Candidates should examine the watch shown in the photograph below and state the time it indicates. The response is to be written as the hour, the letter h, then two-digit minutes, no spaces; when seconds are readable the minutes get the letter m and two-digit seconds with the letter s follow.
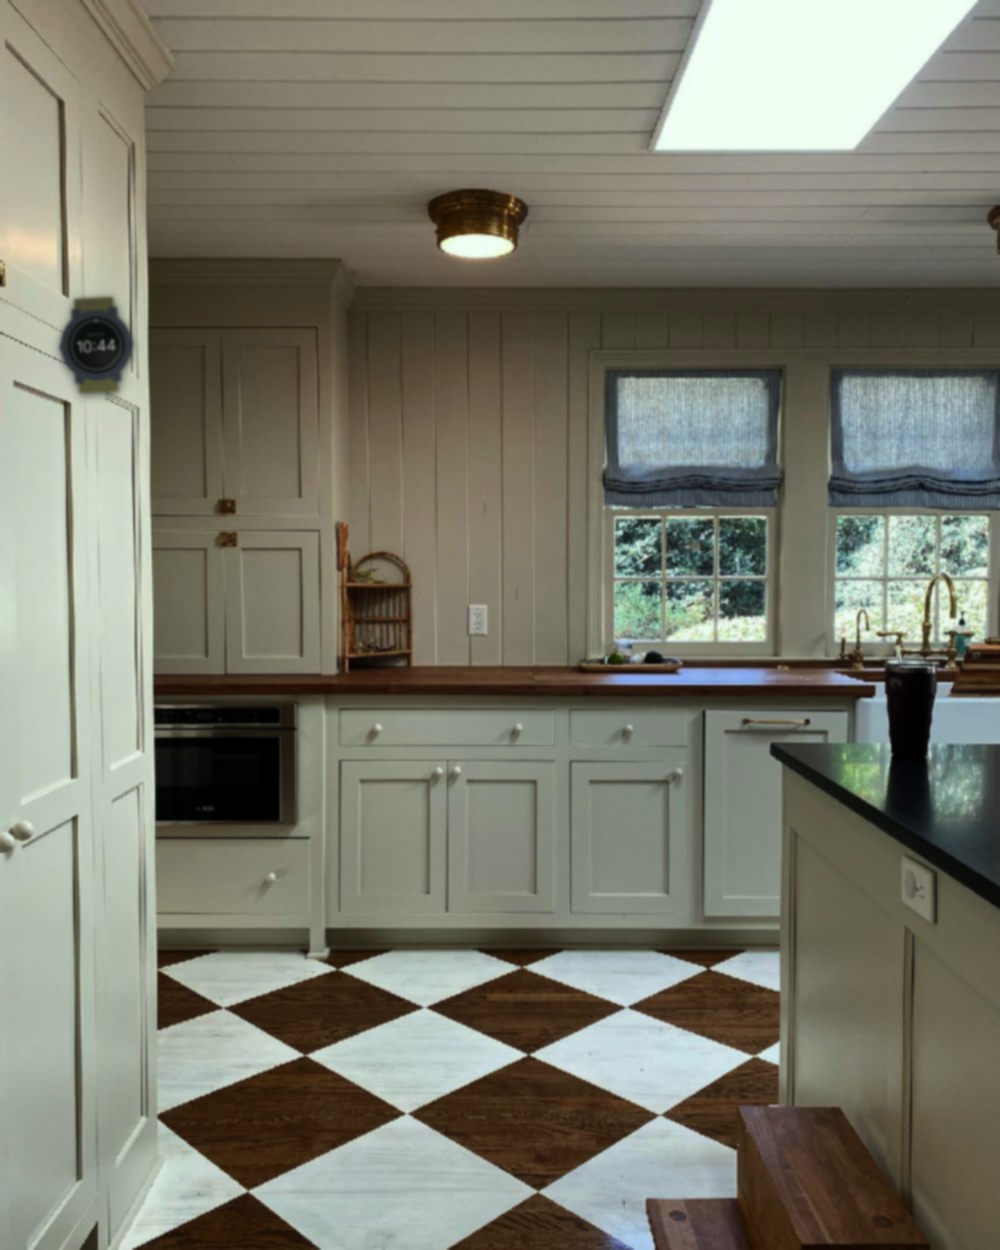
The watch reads 10h44
